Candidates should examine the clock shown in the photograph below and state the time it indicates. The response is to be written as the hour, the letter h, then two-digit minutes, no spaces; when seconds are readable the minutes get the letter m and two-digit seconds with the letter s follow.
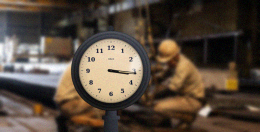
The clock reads 3h16
